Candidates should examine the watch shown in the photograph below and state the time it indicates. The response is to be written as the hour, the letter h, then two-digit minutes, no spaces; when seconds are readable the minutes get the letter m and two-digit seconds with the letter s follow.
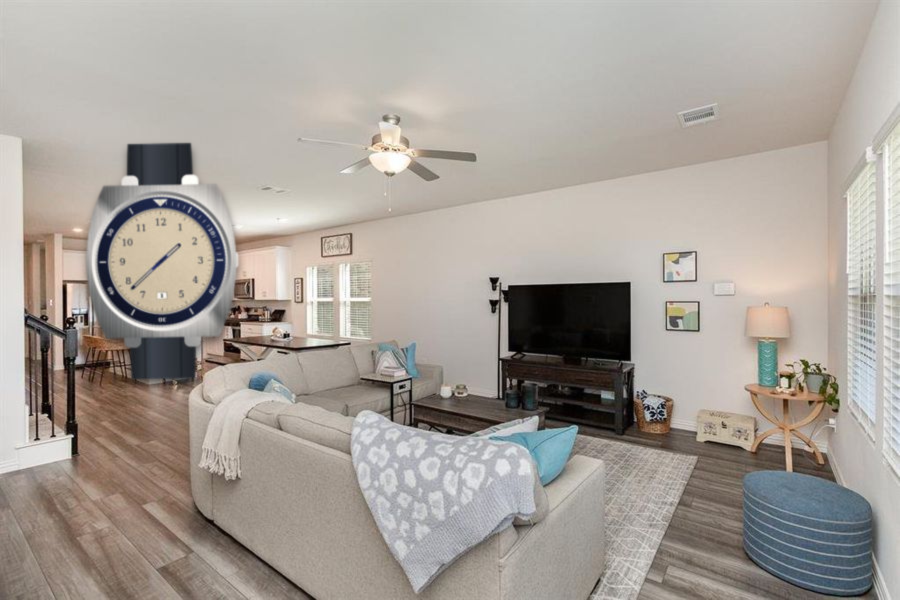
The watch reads 1h38
